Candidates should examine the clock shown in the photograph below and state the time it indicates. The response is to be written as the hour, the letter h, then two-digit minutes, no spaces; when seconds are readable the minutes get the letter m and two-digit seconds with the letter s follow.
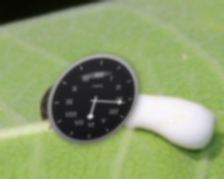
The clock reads 6h16
